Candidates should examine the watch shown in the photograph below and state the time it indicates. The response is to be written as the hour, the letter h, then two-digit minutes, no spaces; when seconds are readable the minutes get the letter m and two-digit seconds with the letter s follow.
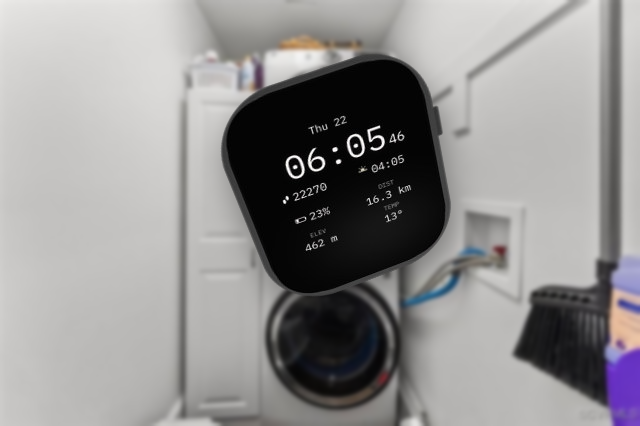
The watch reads 6h05m46s
